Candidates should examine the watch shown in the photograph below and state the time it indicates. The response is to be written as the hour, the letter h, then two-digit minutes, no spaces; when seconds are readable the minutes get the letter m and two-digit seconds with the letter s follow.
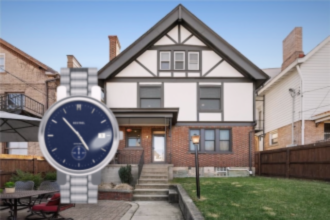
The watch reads 4h53
